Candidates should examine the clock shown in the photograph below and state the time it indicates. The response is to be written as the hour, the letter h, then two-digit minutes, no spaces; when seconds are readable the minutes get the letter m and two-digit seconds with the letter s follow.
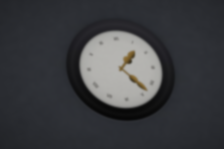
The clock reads 1h23
